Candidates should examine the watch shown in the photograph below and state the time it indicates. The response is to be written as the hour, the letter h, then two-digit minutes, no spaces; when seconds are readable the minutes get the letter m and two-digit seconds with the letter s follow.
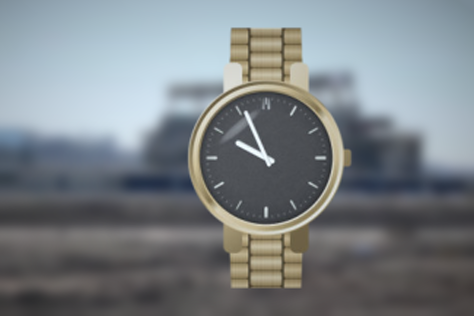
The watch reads 9h56
